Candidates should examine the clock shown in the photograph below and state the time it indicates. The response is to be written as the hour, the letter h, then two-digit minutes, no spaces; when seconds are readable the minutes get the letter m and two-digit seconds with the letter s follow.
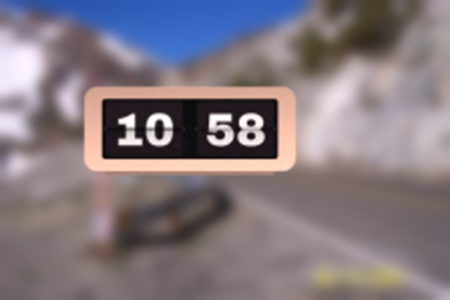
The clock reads 10h58
